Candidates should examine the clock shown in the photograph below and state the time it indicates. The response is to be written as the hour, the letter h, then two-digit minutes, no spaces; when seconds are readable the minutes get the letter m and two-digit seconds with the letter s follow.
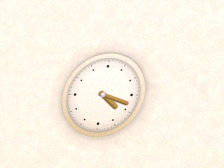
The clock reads 4h18
